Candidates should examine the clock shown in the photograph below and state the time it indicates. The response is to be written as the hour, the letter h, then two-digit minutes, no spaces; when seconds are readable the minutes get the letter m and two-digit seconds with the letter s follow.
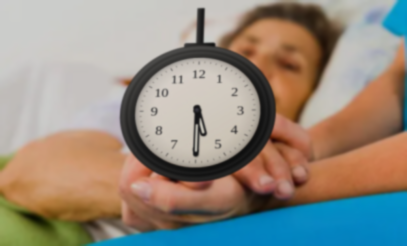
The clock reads 5h30
